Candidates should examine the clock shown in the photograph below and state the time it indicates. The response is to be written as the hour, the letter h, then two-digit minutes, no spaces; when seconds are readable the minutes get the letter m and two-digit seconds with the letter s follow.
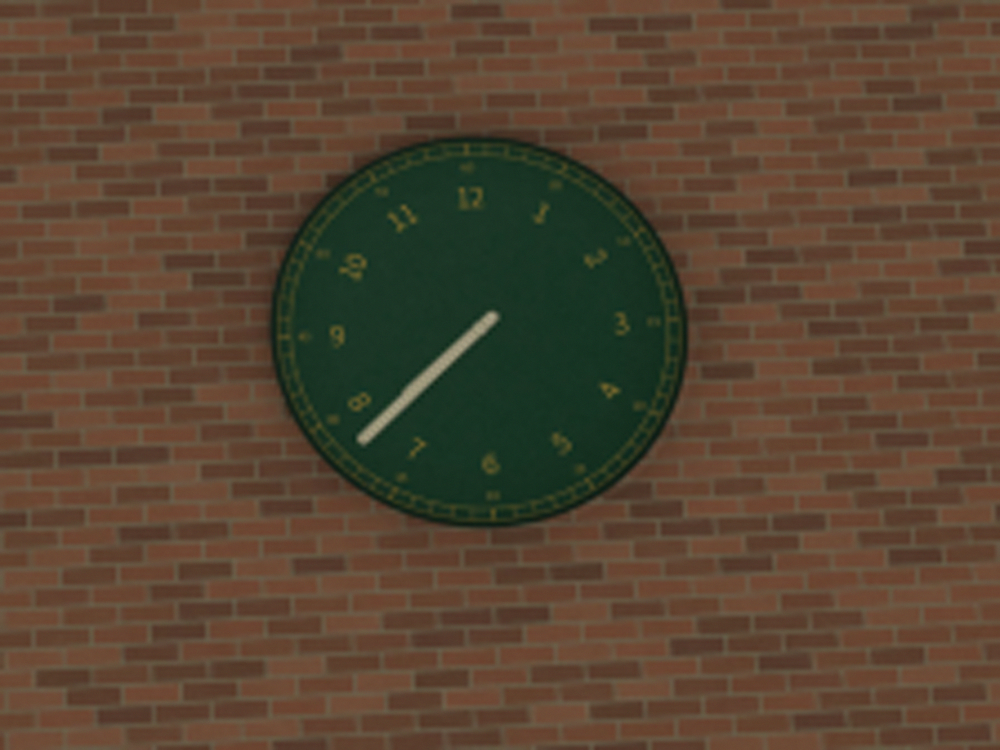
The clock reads 7h38
